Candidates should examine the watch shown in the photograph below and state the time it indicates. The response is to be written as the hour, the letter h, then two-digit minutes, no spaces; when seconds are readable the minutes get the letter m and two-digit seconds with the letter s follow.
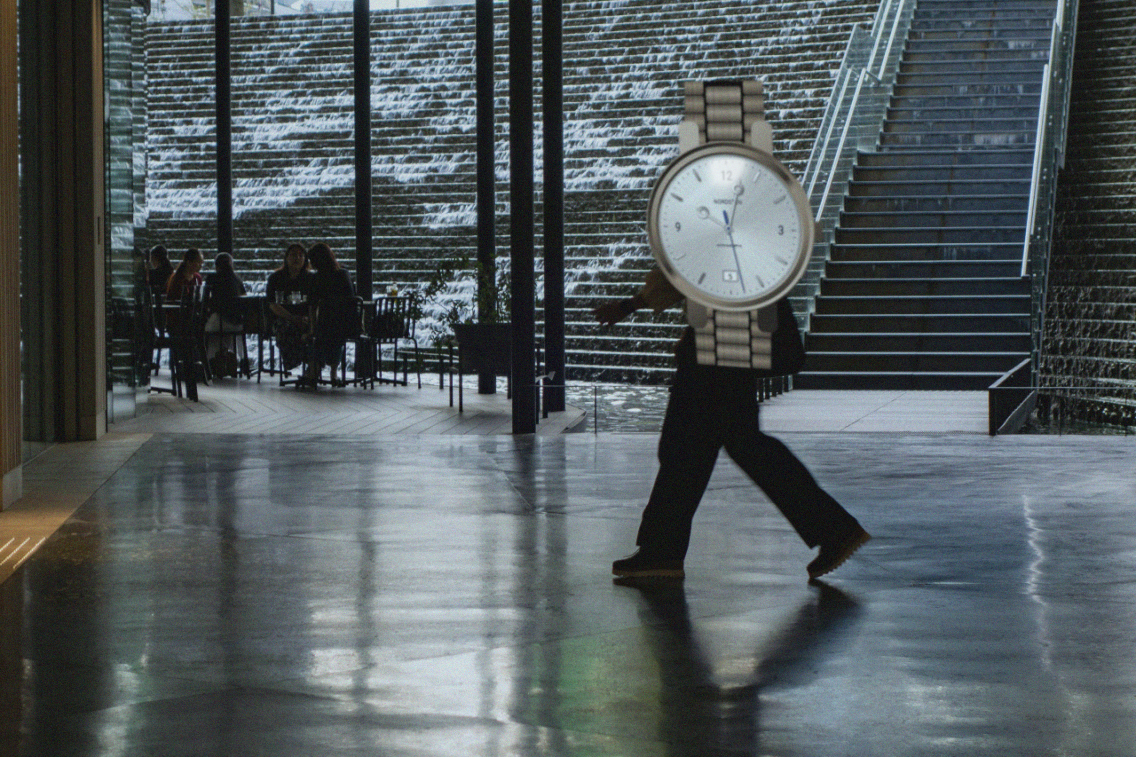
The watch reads 10h02m28s
